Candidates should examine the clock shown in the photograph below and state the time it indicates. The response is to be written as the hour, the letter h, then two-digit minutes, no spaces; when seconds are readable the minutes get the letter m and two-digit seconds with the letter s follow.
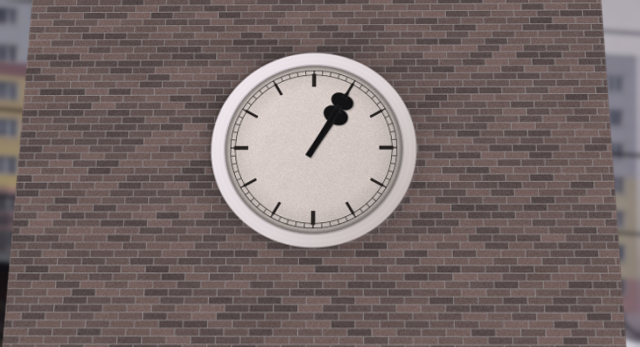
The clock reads 1h05
